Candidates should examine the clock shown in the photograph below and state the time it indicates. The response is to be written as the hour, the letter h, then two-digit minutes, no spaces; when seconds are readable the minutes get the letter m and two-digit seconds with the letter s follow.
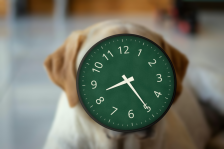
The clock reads 8h25
